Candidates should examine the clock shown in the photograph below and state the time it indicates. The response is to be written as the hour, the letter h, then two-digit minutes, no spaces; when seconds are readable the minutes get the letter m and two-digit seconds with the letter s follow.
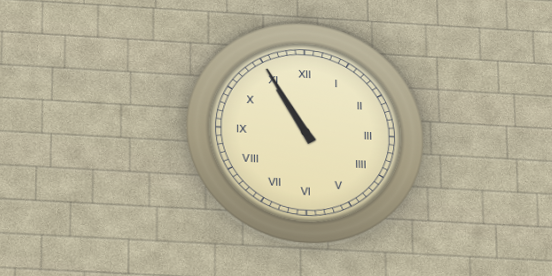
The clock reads 10h55
